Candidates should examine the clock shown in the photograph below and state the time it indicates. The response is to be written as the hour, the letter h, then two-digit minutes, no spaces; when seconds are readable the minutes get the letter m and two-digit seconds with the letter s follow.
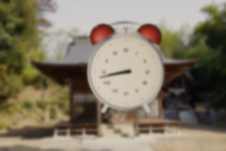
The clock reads 8h43
